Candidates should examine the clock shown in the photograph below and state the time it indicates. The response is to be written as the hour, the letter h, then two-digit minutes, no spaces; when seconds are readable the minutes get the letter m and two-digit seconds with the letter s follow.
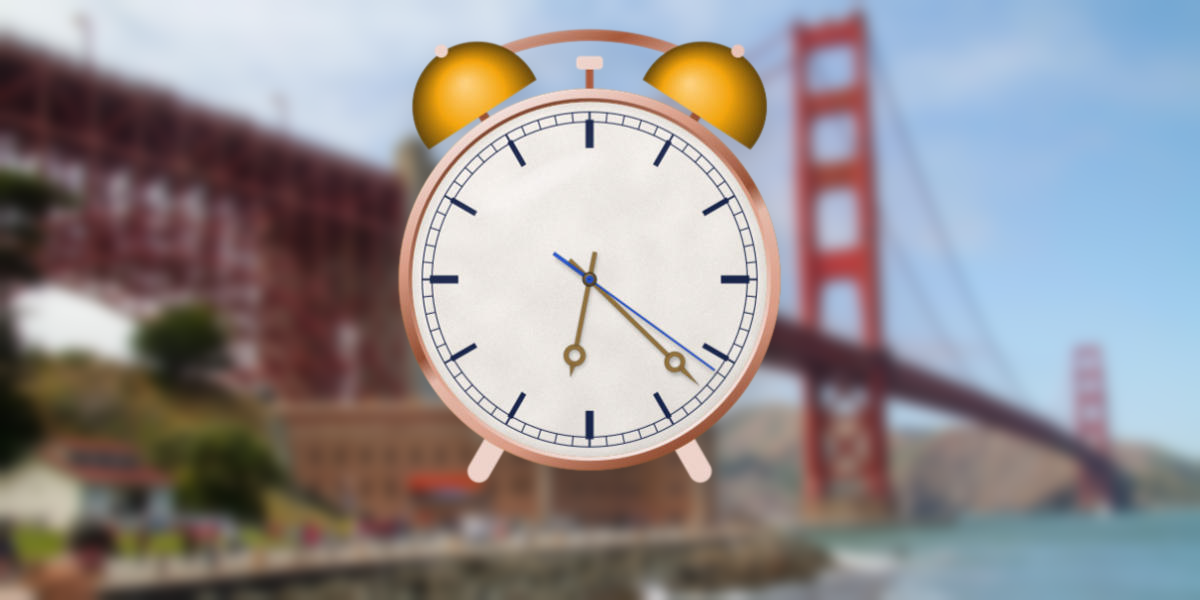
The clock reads 6h22m21s
